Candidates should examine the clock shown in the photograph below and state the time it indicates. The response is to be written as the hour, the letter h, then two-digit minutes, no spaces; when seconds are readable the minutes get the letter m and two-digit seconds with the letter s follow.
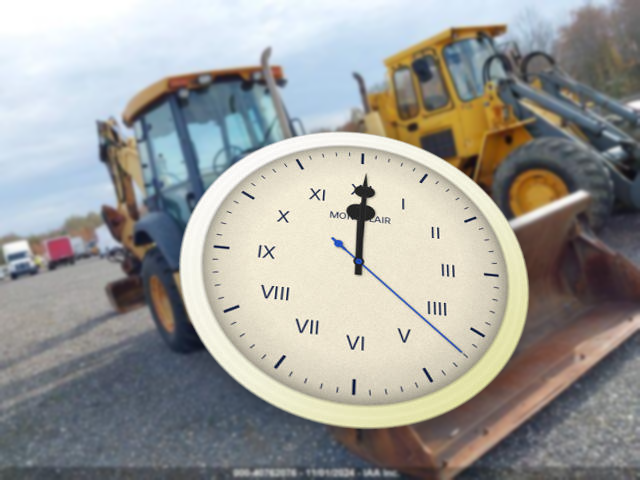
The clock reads 12h00m22s
